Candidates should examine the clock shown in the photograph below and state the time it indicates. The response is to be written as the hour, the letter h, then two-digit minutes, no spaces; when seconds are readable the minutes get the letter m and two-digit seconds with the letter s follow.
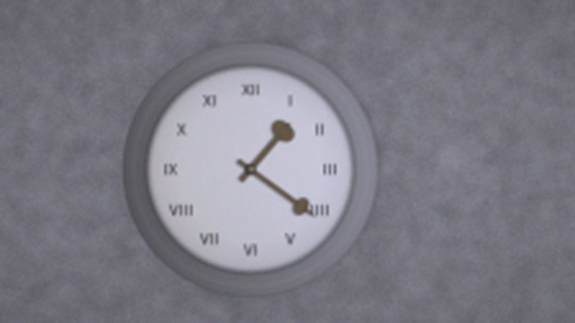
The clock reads 1h21
